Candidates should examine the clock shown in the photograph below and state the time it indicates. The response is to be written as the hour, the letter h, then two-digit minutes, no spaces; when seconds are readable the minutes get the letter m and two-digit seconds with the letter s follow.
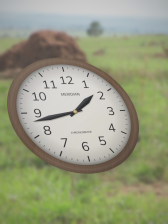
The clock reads 1h43
